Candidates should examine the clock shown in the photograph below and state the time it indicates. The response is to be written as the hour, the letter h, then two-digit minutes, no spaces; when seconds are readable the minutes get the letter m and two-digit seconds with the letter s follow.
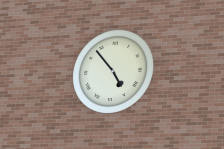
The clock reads 4h53
